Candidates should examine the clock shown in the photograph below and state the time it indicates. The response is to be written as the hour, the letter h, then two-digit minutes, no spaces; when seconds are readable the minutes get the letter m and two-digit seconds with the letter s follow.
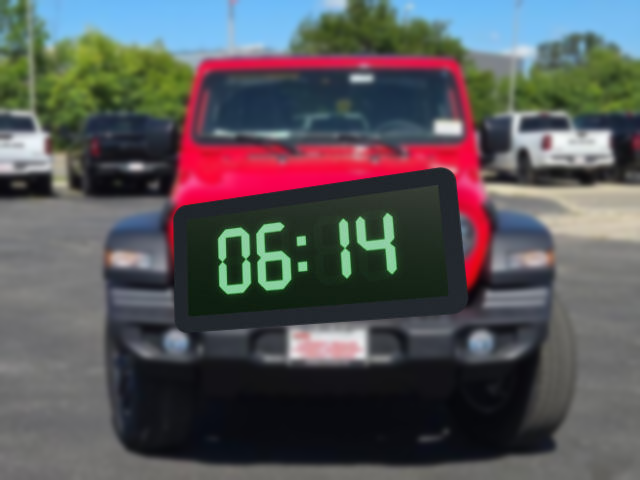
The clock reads 6h14
